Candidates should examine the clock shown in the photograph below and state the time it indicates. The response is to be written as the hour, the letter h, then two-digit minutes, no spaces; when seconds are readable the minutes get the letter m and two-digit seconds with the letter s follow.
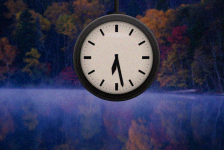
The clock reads 6h28
